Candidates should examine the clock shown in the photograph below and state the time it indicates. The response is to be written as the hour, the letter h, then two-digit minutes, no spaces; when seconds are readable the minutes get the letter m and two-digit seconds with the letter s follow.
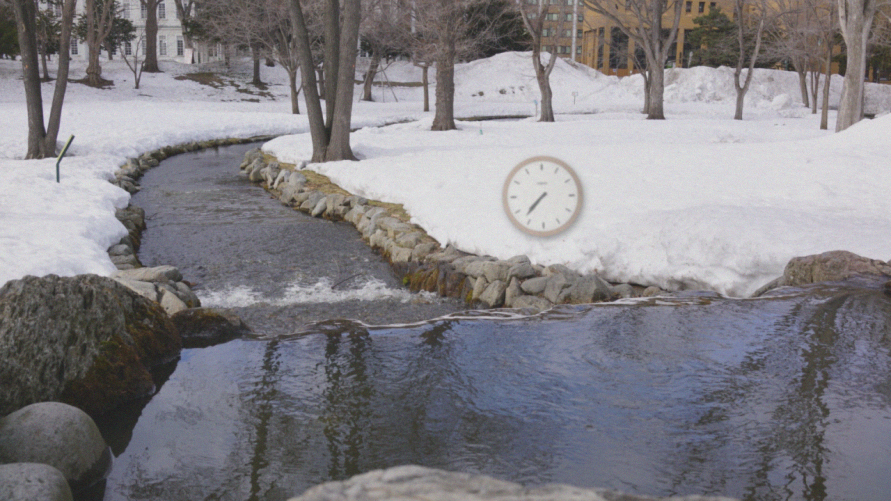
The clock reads 7h37
